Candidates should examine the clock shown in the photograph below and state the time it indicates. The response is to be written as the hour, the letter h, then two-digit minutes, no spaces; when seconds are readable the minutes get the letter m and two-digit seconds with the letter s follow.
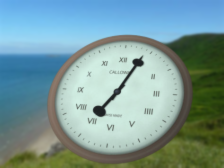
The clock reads 7h04
